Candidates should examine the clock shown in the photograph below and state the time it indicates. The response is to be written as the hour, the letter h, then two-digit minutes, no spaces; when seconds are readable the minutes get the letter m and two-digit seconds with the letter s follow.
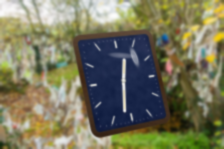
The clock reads 12h32
